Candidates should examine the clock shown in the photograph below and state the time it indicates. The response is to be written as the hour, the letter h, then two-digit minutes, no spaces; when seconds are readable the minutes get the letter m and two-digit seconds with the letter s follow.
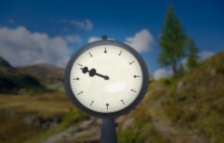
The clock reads 9h49
